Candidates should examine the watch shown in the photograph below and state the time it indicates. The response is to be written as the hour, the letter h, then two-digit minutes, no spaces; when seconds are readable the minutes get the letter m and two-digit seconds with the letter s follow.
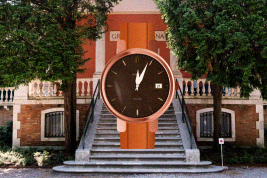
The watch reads 12h04
